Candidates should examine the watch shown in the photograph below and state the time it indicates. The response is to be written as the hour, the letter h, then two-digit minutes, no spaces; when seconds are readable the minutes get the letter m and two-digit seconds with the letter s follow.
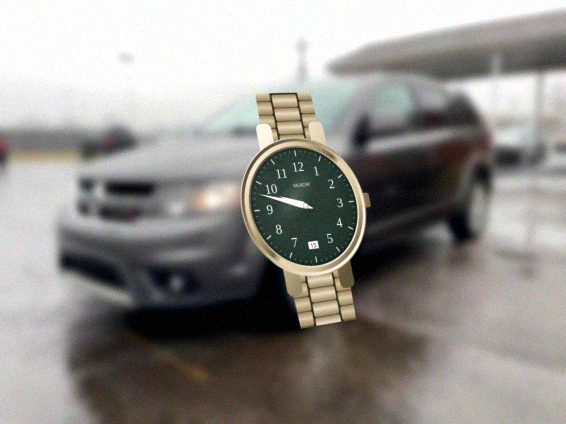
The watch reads 9h48
